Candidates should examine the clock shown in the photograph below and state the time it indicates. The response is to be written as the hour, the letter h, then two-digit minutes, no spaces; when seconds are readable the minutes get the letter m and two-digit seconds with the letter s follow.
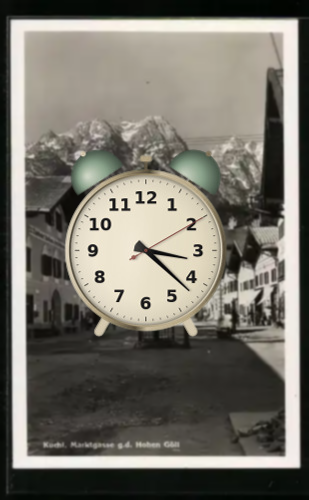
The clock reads 3h22m10s
